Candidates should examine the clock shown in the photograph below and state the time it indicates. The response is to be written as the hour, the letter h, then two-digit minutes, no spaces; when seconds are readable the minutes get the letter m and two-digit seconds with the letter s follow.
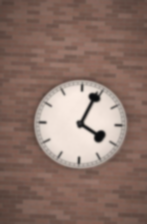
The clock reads 4h04
